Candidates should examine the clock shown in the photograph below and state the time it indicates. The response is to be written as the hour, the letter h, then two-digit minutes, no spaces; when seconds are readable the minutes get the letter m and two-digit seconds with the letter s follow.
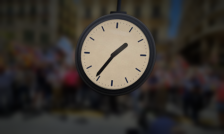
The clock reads 1h36
